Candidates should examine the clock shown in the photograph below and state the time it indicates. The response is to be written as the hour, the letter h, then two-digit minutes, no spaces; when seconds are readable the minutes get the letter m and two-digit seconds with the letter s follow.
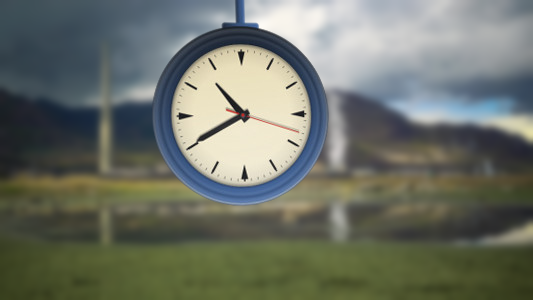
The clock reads 10h40m18s
